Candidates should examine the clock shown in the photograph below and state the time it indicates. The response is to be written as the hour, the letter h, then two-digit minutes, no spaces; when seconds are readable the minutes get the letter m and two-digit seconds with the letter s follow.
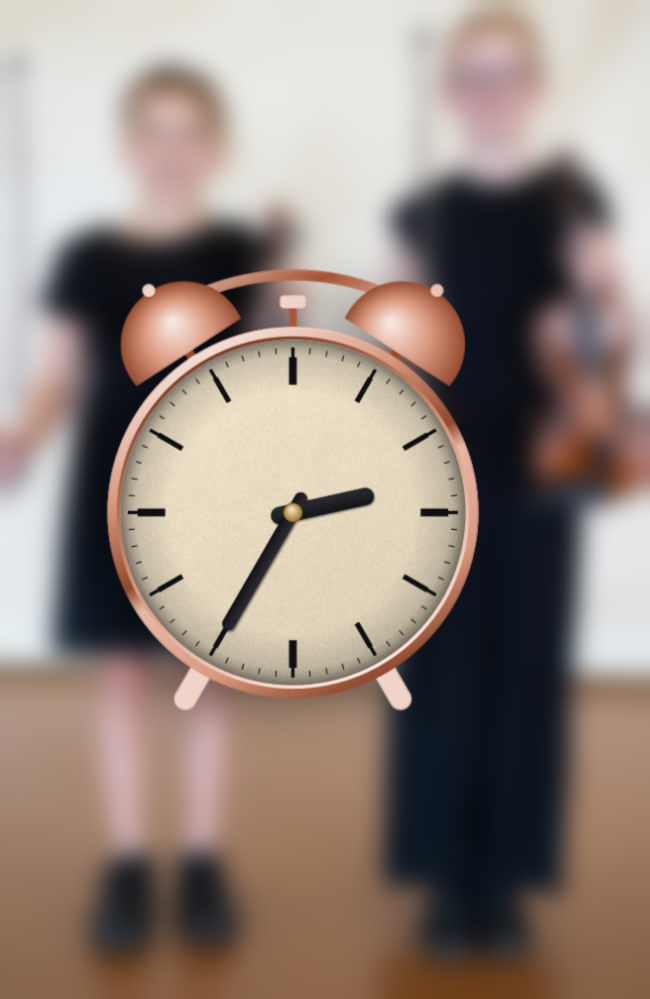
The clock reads 2h35
